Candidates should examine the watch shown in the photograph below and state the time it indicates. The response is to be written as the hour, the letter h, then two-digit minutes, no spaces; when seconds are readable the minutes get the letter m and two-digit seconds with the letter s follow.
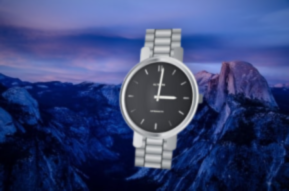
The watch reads 3h01
